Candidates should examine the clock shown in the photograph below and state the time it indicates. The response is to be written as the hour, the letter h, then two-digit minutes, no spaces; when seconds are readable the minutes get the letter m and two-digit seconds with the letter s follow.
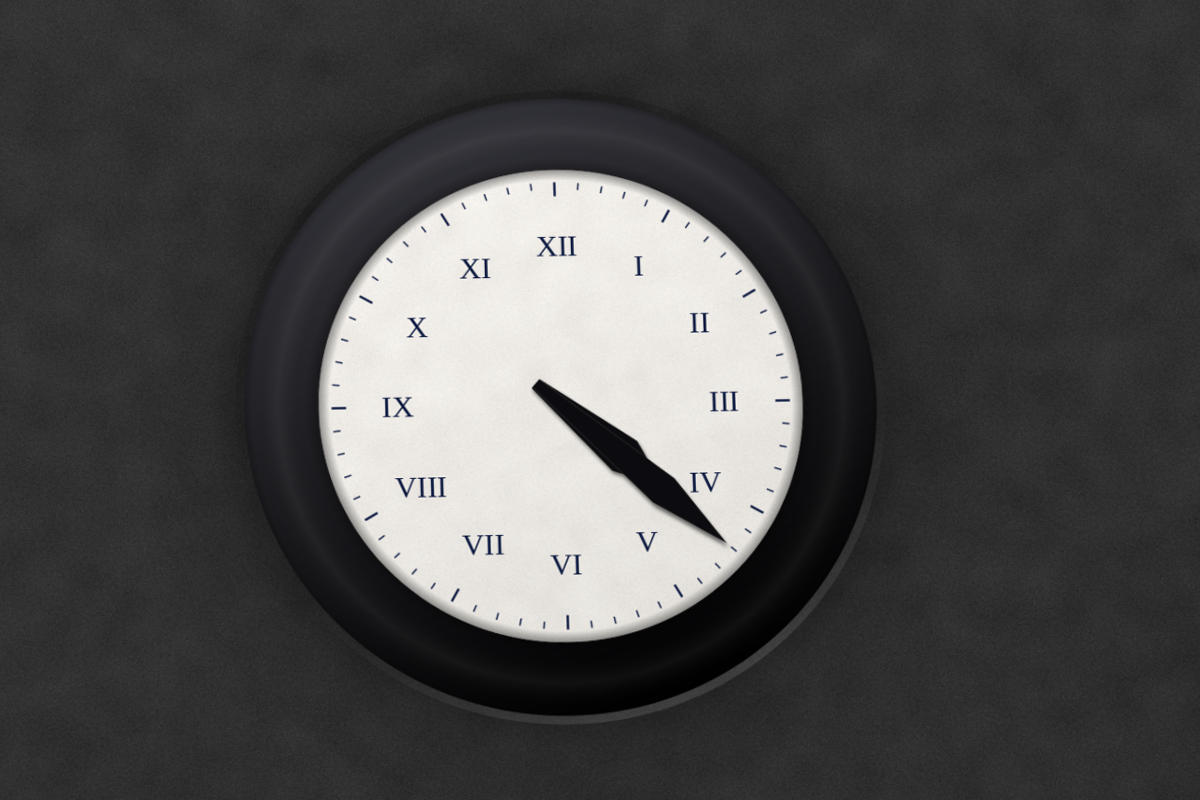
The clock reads 4h22
